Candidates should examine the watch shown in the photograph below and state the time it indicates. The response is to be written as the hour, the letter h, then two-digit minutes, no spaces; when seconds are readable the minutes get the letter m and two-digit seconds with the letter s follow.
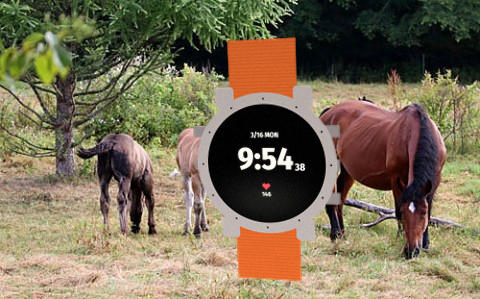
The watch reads 9h54m38s
